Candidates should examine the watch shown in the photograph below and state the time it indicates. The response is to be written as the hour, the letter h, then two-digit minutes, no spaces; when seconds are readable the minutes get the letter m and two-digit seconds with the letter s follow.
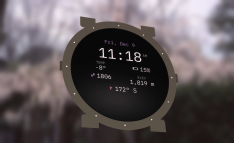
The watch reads 11h18
